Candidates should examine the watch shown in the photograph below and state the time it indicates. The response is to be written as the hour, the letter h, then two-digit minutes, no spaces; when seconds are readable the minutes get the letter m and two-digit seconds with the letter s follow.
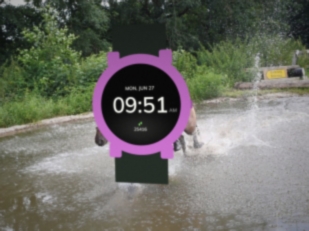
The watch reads 9h51
